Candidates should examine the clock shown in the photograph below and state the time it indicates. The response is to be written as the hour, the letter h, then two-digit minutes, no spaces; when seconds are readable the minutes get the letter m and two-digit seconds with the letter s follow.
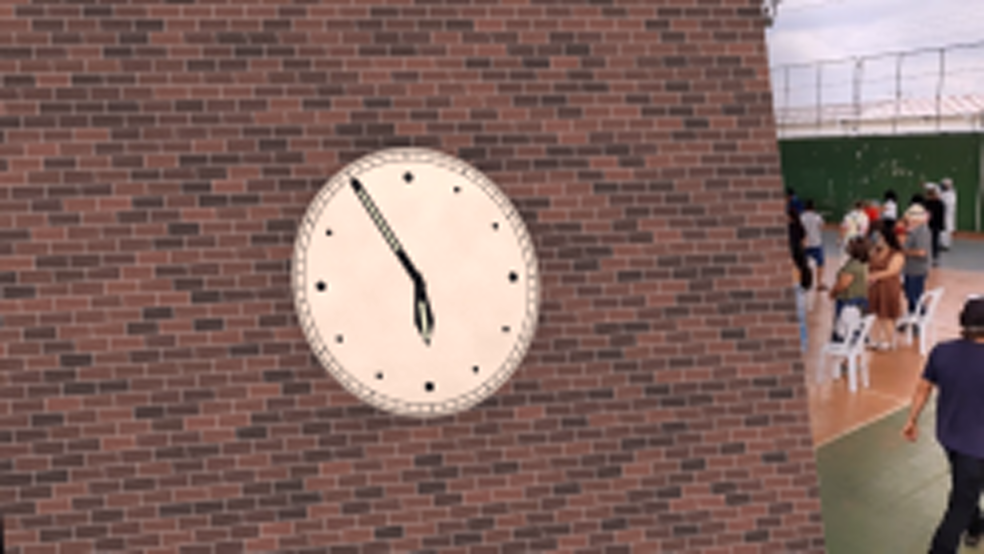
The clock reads 5h55
